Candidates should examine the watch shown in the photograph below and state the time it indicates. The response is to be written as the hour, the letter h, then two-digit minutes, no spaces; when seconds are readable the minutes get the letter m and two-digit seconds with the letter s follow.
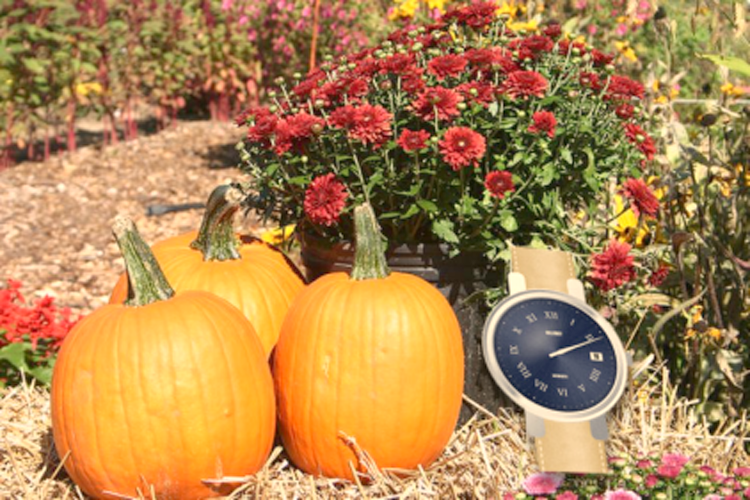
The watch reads 2h11
